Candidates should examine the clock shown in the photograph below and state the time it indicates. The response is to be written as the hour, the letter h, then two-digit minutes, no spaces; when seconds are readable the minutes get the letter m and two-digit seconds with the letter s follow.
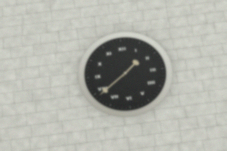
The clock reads 1h39
